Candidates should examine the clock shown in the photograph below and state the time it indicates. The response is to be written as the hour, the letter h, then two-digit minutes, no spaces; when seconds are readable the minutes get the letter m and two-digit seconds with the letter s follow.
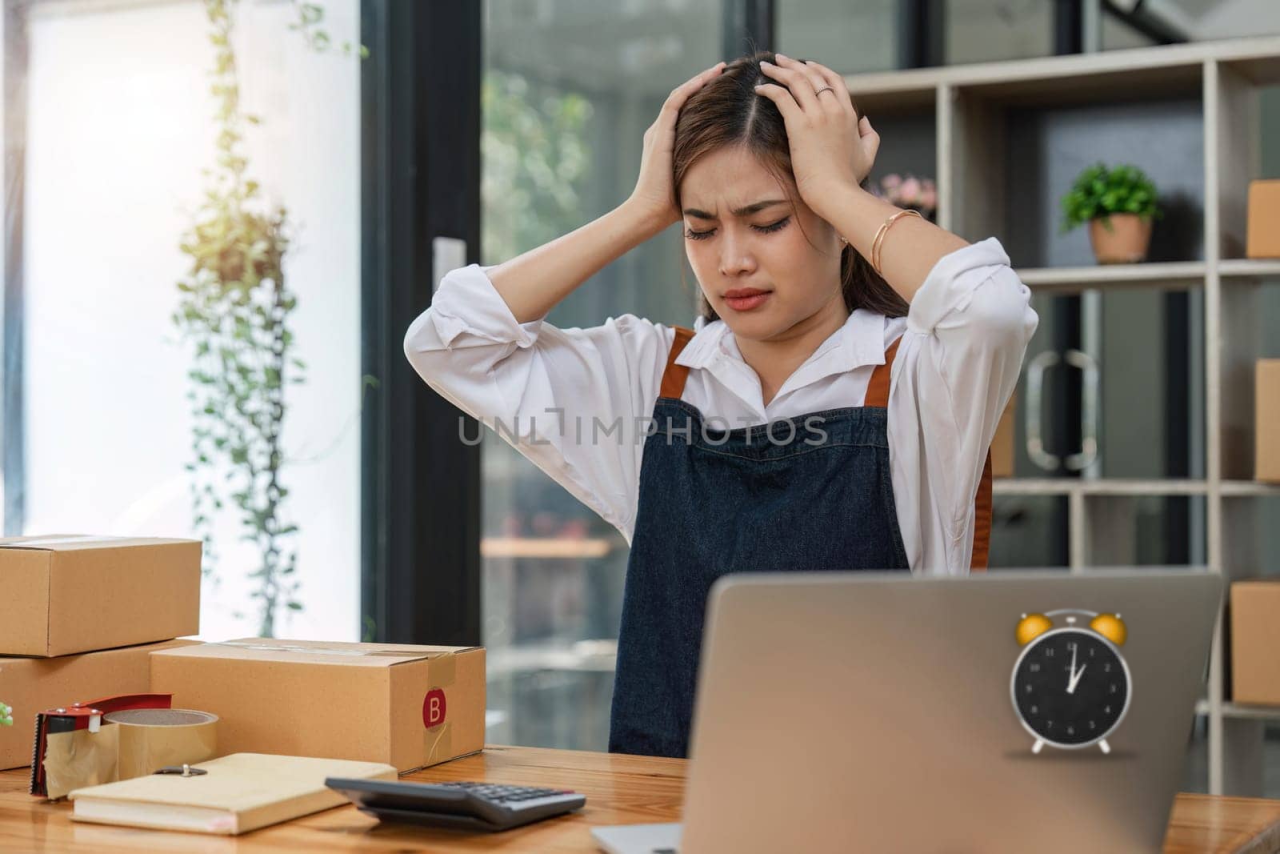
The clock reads 1h01
